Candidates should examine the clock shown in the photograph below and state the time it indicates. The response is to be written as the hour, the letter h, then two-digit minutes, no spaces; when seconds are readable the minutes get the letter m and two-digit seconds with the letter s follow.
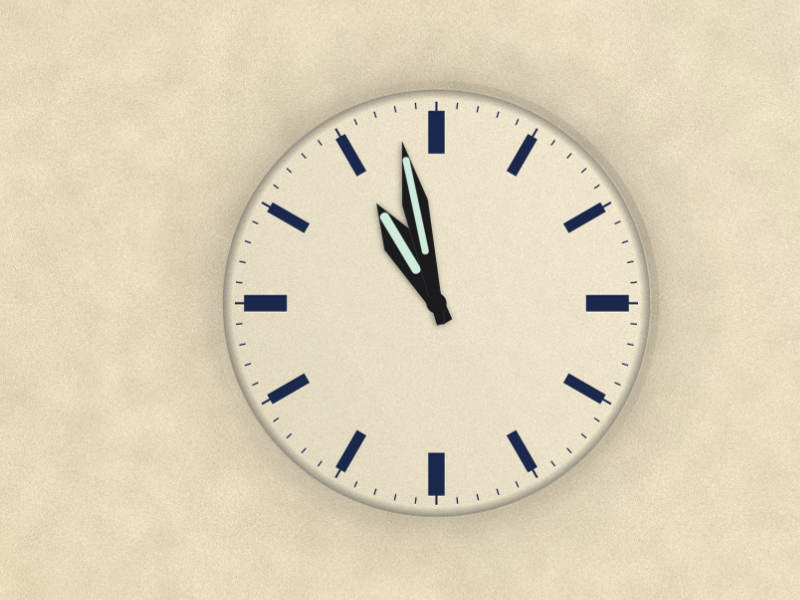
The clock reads 10h58
